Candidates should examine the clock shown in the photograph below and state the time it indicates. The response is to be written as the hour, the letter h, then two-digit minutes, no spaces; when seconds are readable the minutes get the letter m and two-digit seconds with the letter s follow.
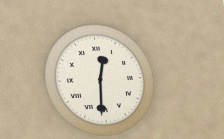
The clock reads 12h31
